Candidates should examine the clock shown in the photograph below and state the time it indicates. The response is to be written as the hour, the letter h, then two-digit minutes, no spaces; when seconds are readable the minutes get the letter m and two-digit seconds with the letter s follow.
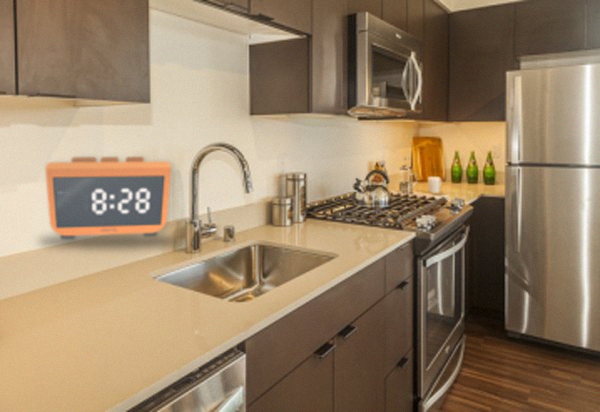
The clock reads 8h28
